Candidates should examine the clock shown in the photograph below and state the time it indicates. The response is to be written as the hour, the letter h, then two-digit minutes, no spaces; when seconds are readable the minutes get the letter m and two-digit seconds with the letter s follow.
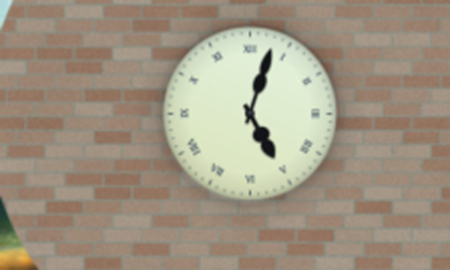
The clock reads 5h03
